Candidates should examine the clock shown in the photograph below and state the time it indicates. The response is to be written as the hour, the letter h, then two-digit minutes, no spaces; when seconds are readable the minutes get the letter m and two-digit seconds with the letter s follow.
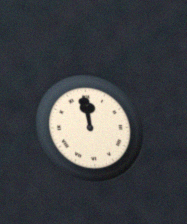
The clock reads 11h59
